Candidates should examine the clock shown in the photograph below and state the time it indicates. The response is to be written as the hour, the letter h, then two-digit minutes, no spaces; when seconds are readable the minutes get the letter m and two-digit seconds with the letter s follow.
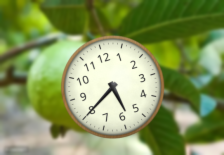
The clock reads 5h40
